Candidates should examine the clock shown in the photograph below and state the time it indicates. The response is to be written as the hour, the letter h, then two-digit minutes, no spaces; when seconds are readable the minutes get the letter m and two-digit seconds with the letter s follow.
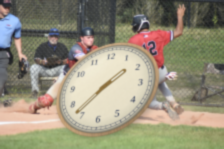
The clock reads 1h37
